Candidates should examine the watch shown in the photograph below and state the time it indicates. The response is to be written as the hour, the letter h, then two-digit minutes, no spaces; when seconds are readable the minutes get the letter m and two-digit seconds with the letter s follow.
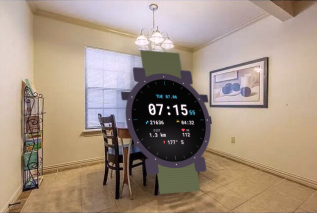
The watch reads 7h15
